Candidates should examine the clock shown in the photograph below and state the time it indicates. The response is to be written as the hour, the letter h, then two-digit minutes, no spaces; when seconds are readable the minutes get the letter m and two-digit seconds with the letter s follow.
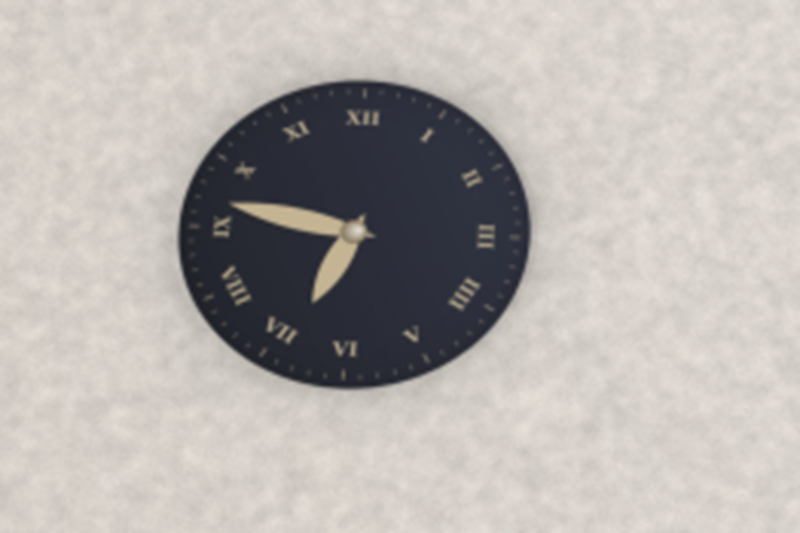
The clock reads 6h47
